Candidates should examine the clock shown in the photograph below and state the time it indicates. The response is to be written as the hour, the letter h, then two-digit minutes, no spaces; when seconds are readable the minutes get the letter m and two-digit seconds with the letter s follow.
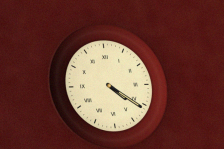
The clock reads 4h21
